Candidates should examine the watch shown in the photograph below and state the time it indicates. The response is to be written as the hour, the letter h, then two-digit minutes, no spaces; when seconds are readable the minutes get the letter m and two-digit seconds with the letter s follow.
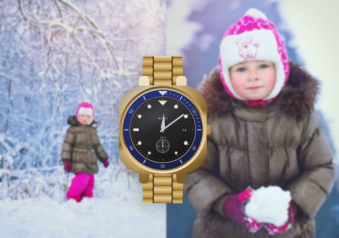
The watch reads 12h09
